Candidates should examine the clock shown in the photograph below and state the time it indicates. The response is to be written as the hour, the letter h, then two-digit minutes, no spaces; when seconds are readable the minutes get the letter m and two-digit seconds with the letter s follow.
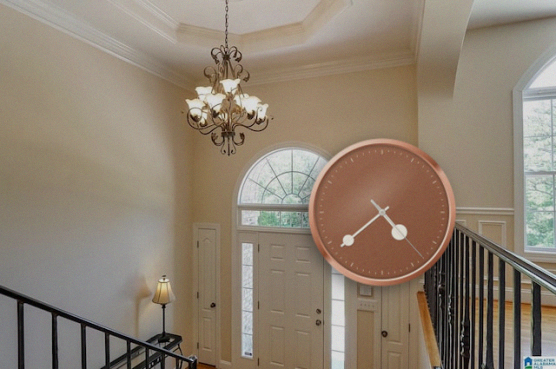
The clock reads 4h38m23s
